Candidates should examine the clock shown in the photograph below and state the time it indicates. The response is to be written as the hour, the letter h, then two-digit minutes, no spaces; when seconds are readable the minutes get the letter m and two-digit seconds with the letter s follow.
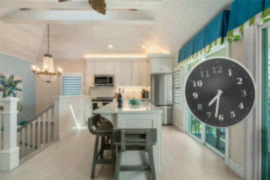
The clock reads 7h32
